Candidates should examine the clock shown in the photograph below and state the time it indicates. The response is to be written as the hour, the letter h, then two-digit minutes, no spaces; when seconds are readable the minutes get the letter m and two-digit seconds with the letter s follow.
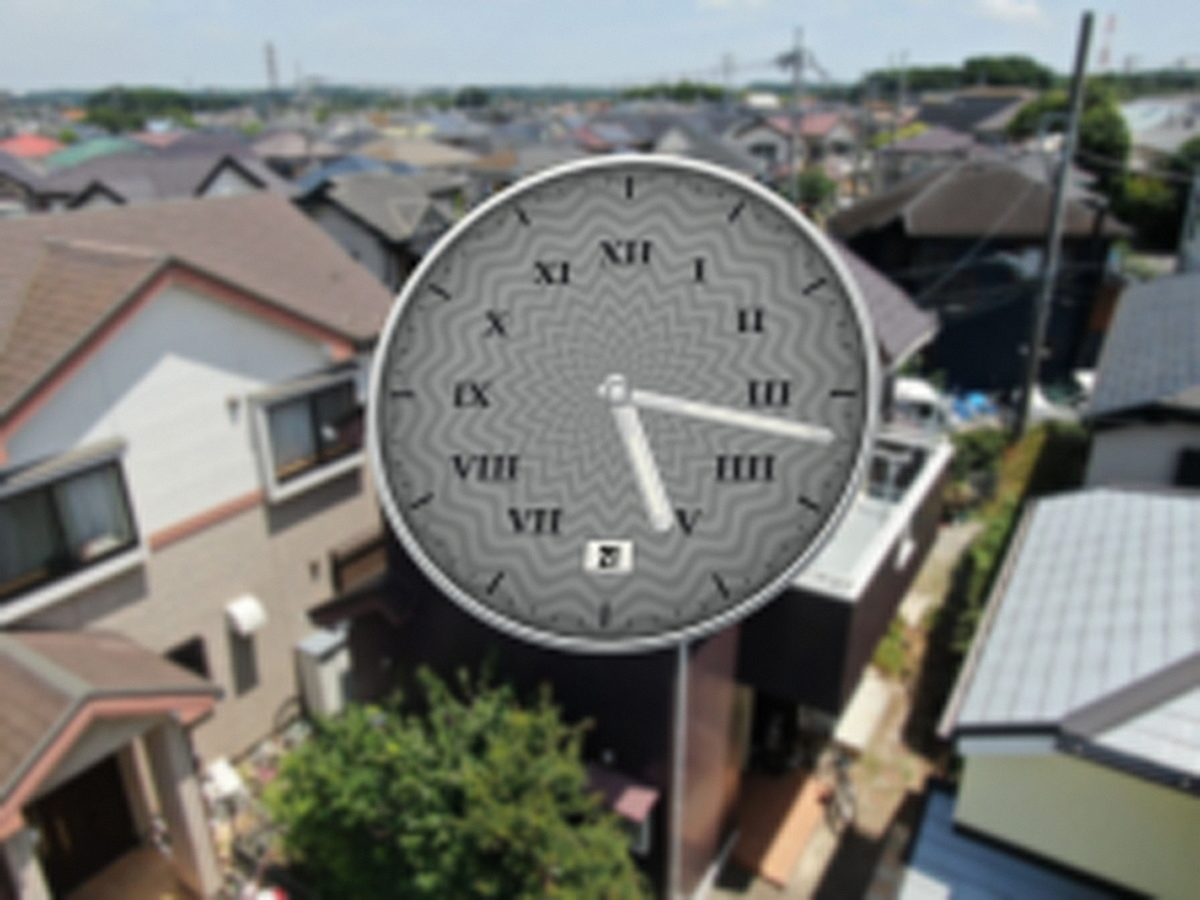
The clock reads 5h17
